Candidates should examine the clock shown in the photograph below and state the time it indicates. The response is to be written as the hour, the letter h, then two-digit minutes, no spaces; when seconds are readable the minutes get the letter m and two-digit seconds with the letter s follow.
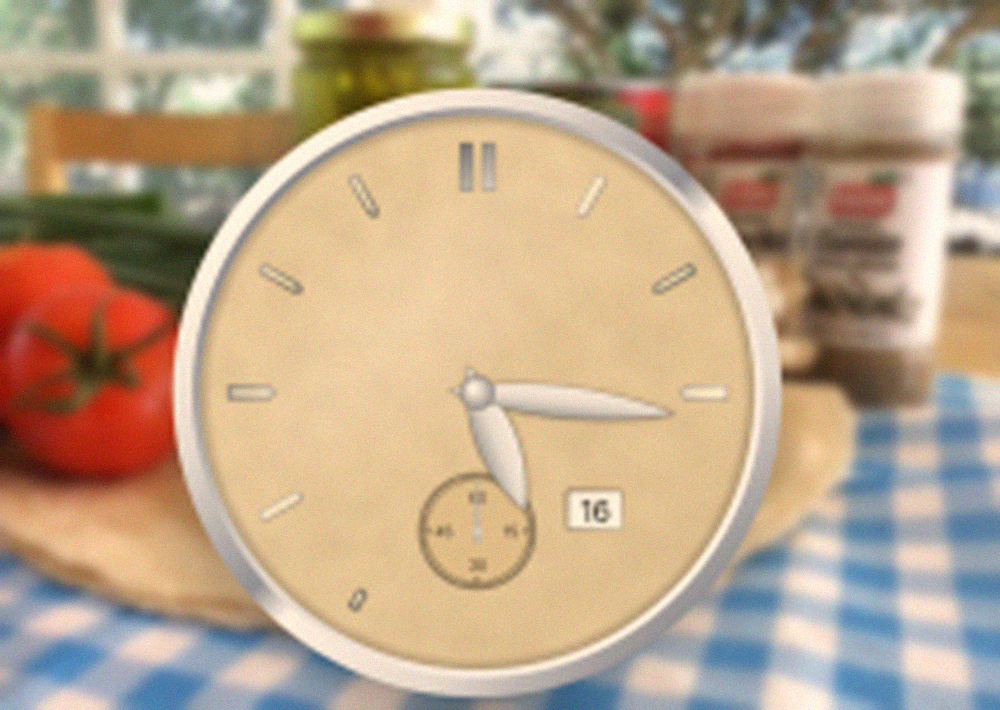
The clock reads 5h16
